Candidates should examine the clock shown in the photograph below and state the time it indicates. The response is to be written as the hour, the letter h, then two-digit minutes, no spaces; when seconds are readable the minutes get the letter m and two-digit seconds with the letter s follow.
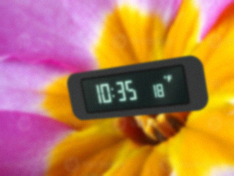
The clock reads 10h35
